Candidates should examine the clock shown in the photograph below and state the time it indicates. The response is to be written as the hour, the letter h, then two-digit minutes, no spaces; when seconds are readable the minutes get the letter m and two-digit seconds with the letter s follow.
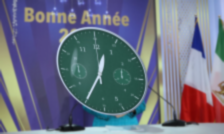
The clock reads 12h35
